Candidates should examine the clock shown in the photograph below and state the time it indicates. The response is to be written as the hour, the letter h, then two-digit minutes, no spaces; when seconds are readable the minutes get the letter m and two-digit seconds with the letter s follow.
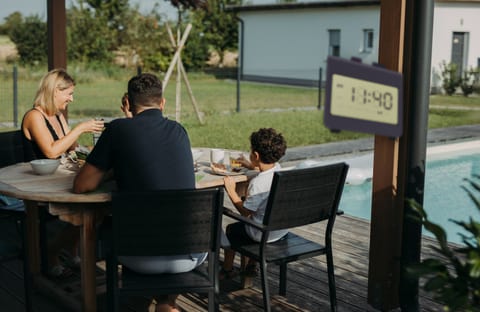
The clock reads 11h40
